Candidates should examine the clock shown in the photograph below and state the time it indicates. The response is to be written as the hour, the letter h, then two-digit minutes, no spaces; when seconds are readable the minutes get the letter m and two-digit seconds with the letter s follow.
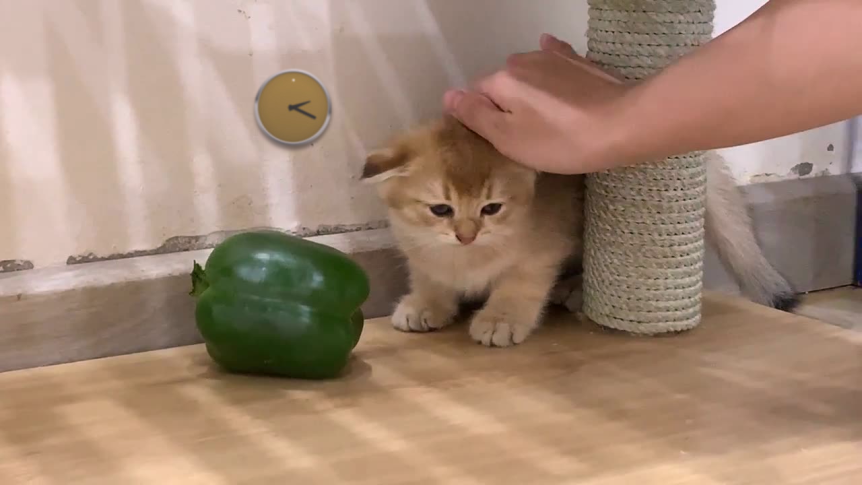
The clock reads 2h19
